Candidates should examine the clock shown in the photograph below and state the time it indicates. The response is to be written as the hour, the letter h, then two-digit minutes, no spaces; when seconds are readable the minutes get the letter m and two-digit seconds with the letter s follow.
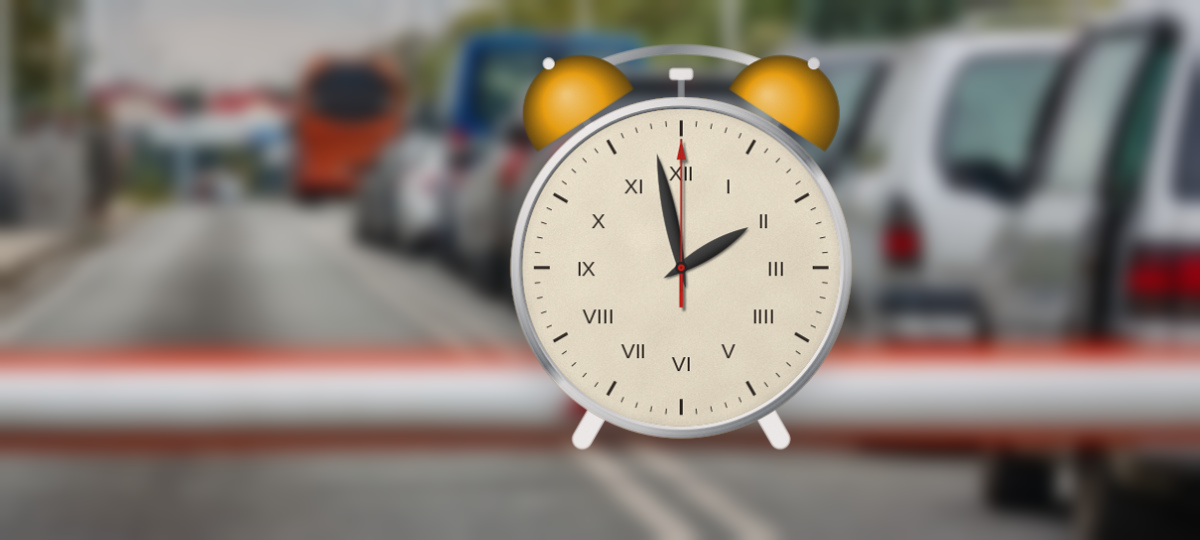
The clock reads 1h58m00s
